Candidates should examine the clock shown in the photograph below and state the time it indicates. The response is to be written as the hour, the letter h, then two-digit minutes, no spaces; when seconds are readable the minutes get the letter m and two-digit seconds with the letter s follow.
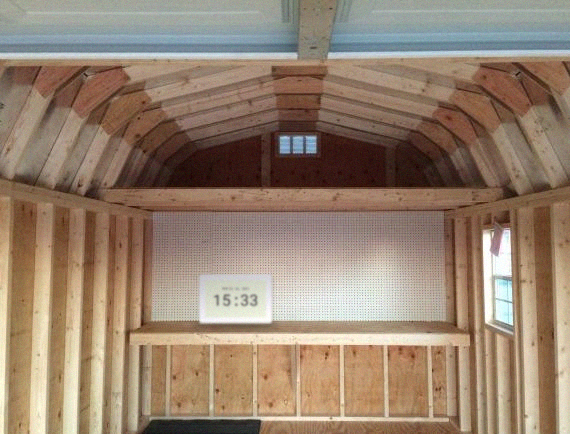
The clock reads 15h33
